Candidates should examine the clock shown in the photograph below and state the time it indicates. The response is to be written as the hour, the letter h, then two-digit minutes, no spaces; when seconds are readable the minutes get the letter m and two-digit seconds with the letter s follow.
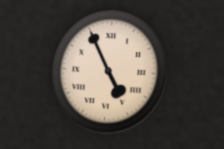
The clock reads 4h55
